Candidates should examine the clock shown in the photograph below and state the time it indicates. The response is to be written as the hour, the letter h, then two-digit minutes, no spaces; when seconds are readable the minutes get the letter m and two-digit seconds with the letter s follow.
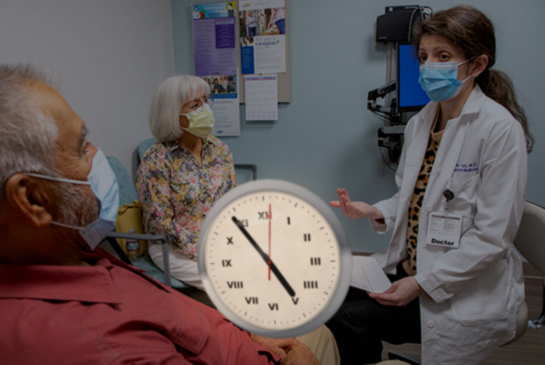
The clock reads 4h54m01s
